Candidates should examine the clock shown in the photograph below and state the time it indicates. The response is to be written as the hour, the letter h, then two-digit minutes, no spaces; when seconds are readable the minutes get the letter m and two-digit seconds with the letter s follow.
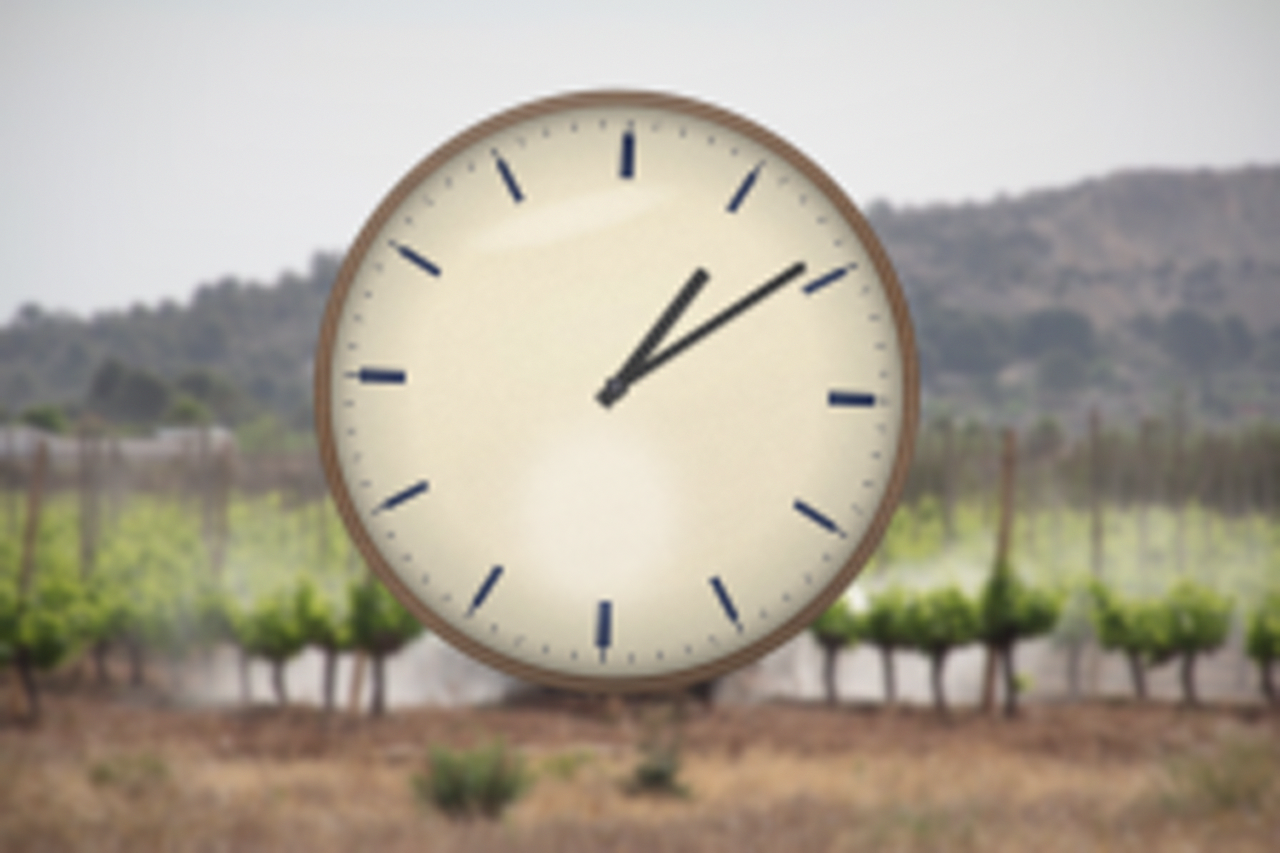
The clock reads 1h09
